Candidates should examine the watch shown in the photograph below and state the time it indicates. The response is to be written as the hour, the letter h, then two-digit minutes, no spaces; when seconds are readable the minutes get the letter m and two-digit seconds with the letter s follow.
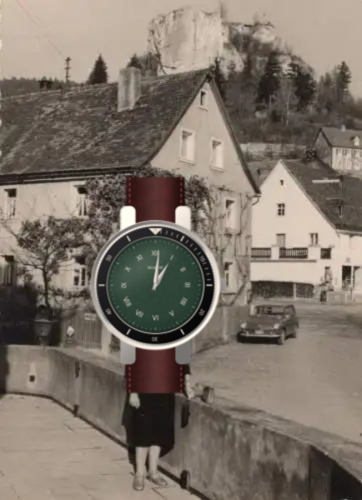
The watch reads 1h01
